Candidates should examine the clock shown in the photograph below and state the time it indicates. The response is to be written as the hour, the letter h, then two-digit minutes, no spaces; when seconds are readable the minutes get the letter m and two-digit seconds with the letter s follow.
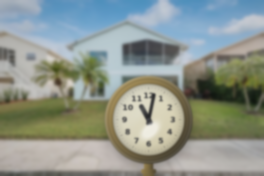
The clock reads 11h02
